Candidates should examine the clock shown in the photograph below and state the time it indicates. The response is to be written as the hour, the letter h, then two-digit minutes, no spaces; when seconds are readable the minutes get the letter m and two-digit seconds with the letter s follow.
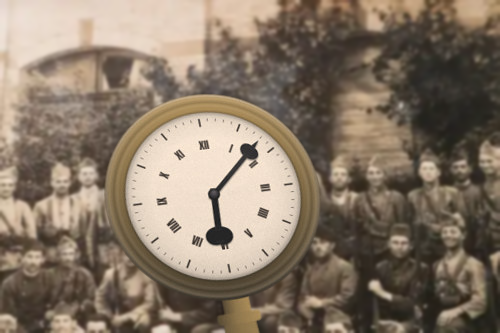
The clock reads 6h08
